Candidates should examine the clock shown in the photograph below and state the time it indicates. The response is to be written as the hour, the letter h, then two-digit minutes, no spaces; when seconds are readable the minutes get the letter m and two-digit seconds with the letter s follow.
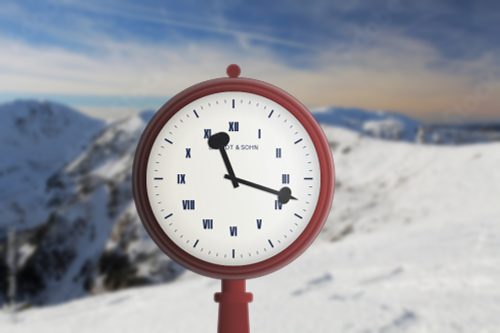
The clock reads 11h18
